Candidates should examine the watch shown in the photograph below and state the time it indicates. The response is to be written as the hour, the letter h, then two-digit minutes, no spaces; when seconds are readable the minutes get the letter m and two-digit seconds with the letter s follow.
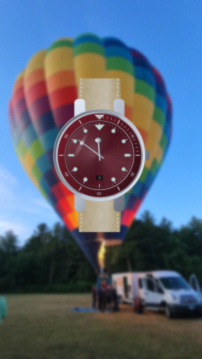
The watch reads 11h51
